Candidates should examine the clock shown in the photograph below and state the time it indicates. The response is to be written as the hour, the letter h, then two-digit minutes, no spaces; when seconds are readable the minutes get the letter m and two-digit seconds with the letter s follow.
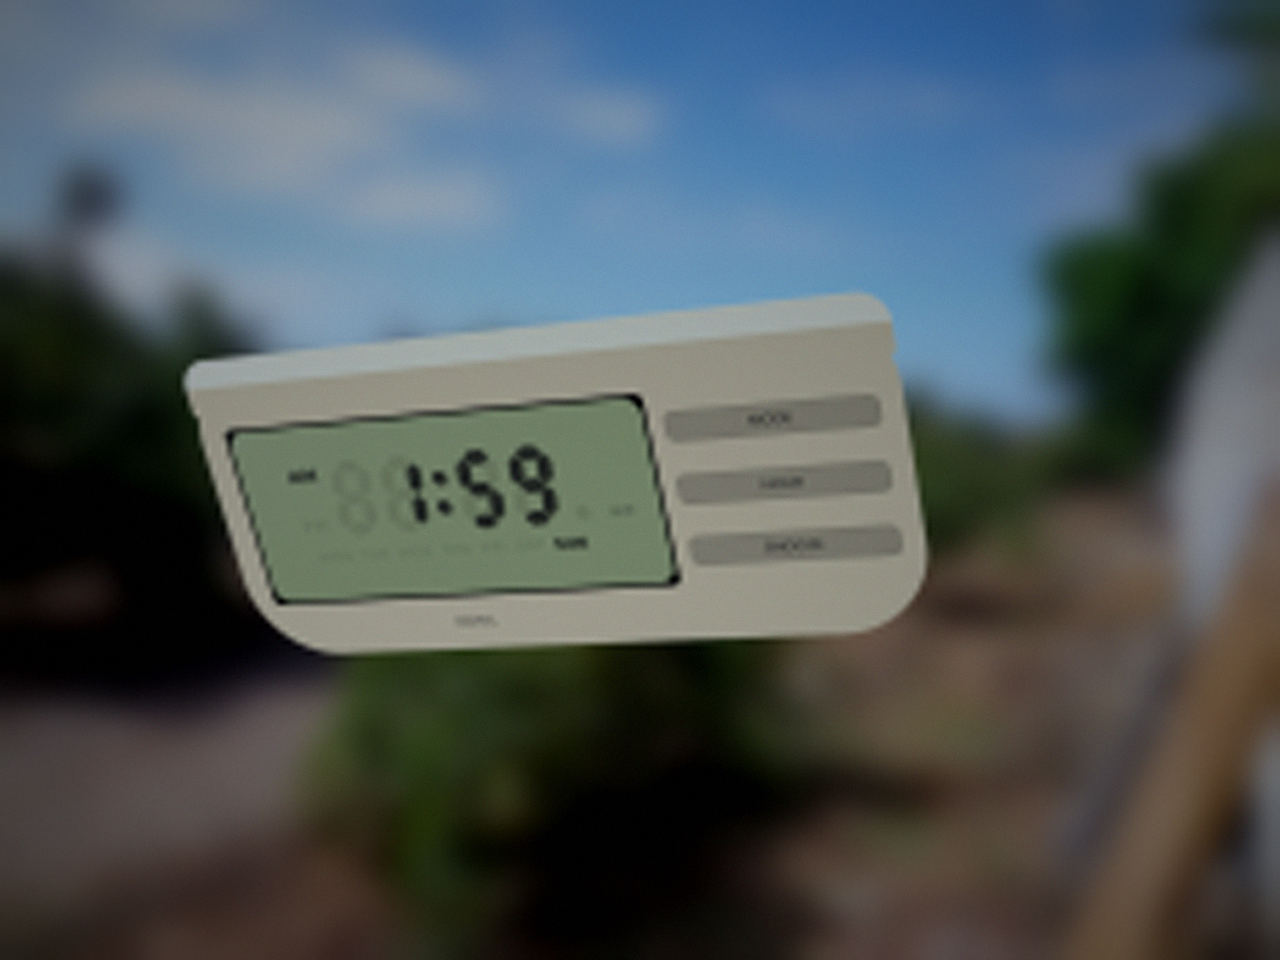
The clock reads 1h59
